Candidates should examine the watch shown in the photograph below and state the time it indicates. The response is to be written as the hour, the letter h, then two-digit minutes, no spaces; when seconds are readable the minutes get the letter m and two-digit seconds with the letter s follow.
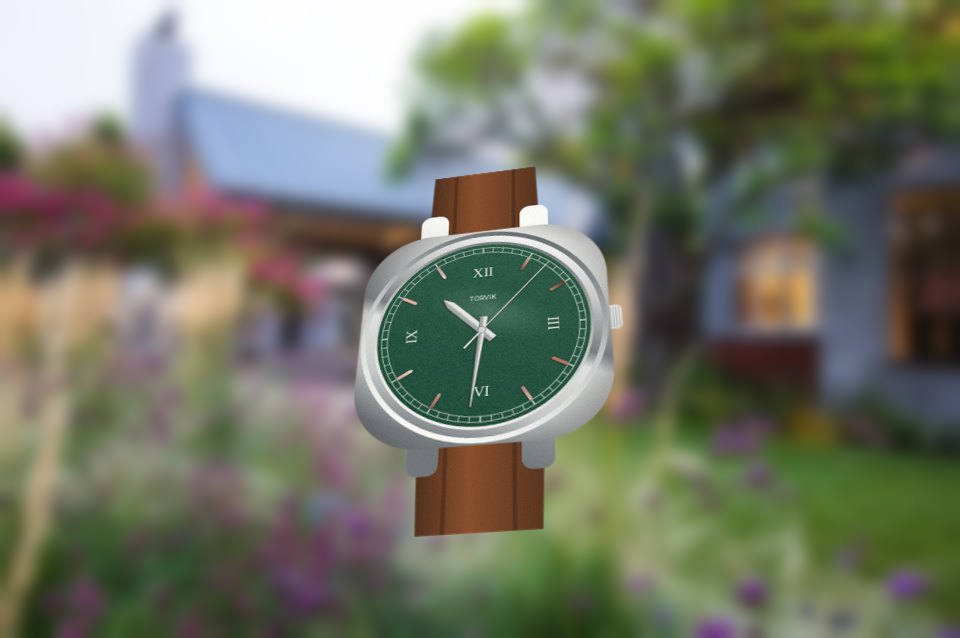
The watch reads 10h31m07s
